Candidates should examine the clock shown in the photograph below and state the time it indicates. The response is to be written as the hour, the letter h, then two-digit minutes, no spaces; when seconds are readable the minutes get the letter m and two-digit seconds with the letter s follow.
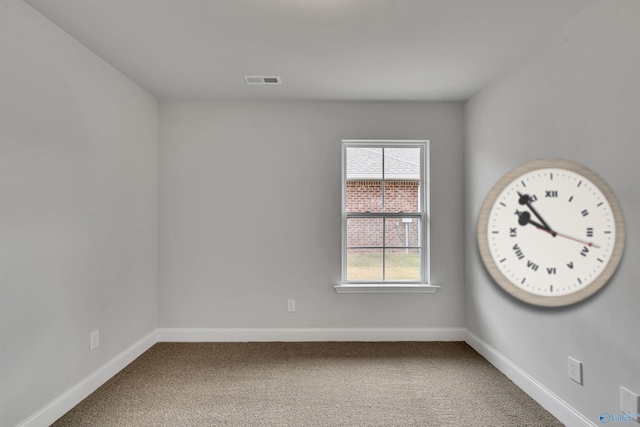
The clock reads 9h53m18s
